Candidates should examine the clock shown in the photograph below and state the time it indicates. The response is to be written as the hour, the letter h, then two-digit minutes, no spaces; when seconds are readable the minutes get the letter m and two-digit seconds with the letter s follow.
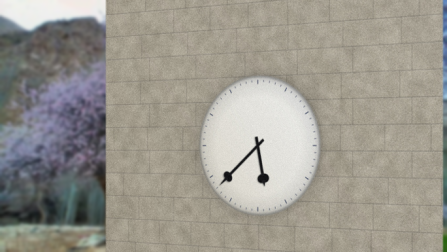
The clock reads 5h38
